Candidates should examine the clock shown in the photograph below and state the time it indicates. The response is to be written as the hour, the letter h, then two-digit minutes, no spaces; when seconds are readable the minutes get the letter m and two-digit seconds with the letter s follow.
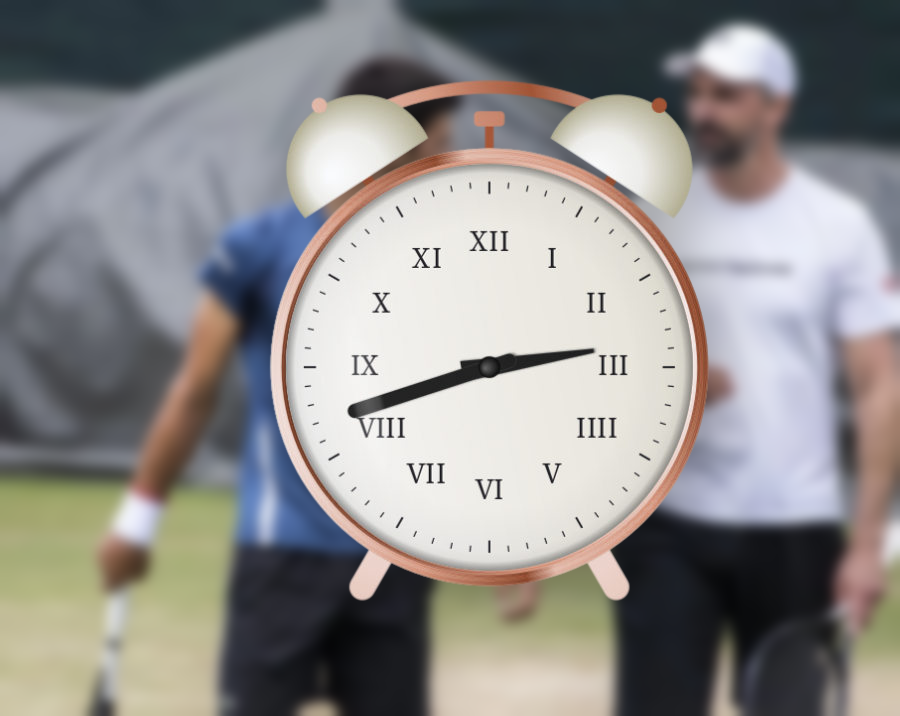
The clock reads 2h42
